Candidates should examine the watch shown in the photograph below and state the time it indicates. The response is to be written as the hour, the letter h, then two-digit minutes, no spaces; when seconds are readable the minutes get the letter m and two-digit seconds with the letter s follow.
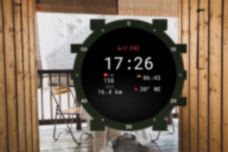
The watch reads 17h26
